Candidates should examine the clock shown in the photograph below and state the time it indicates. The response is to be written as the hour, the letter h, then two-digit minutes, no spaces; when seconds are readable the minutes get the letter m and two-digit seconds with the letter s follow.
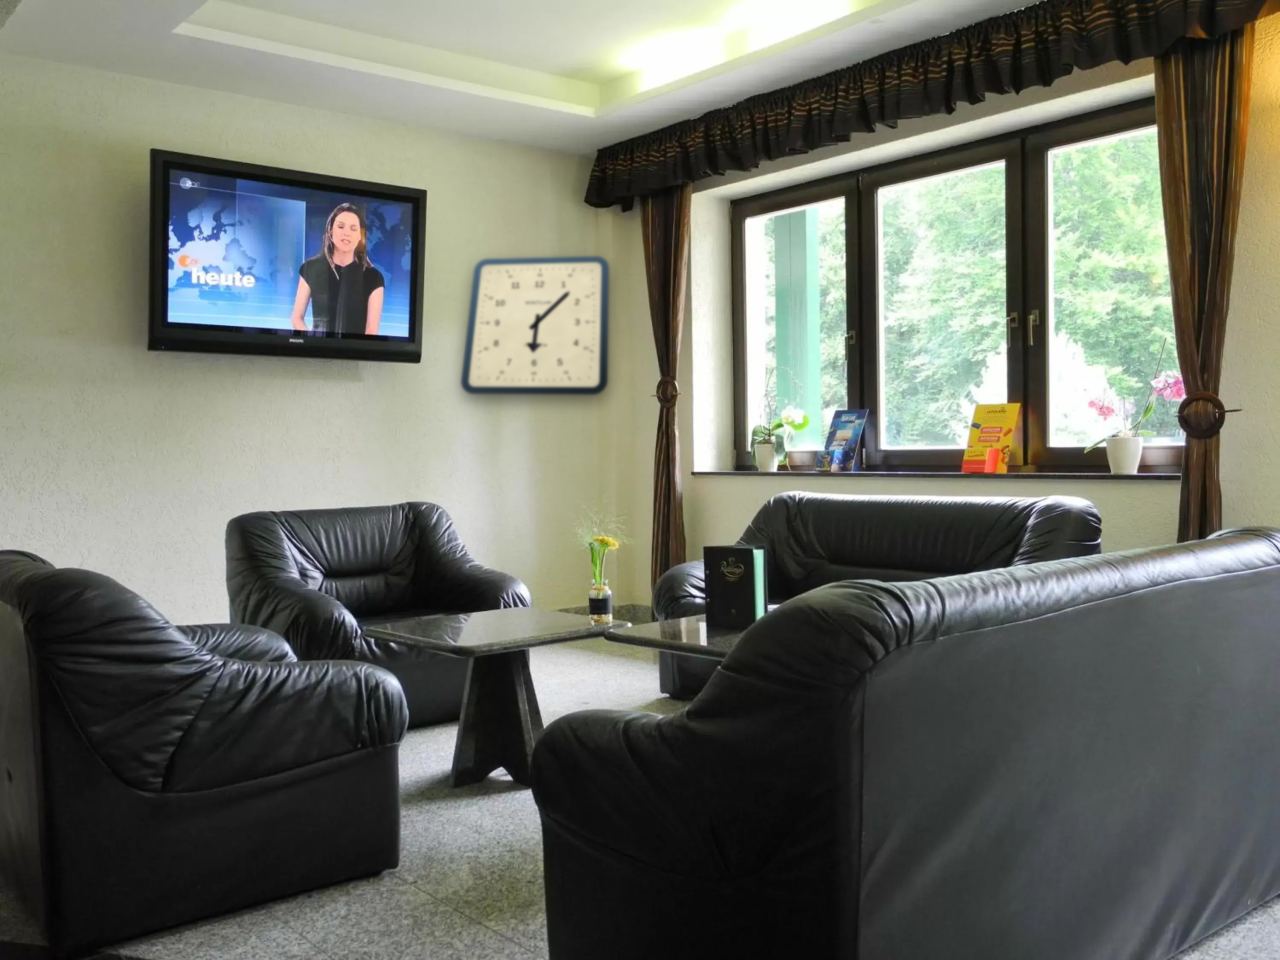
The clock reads 6h07
